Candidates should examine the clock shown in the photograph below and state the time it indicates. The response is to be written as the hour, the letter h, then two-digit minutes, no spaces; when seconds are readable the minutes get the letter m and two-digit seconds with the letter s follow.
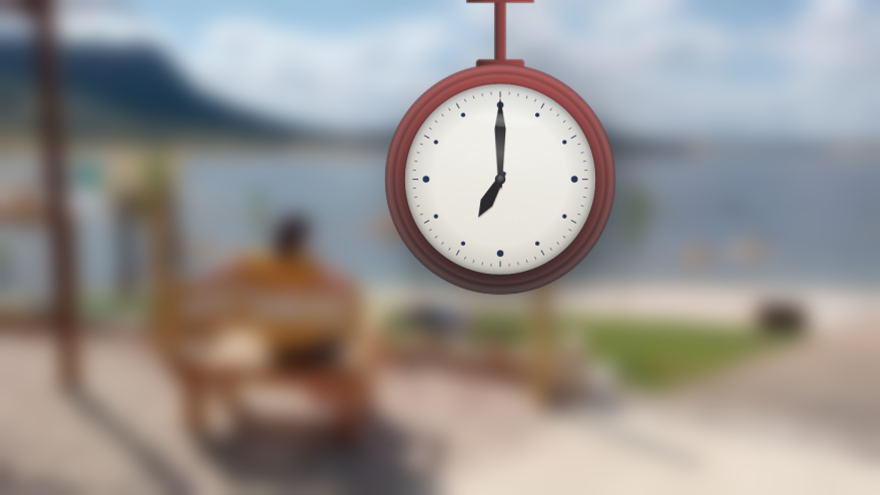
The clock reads 7h00
